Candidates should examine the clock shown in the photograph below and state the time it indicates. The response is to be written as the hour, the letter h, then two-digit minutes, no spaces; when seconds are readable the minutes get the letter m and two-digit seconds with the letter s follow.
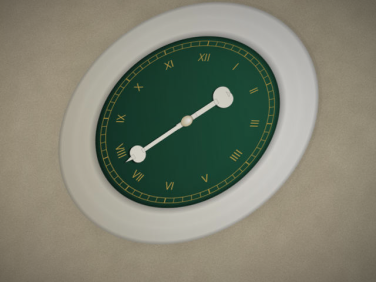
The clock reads 1h38
